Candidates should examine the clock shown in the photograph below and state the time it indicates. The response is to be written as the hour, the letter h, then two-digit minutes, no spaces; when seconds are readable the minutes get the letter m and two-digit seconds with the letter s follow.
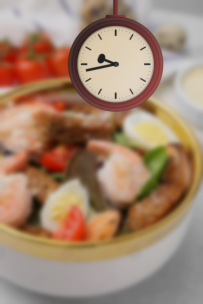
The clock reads 9h43
